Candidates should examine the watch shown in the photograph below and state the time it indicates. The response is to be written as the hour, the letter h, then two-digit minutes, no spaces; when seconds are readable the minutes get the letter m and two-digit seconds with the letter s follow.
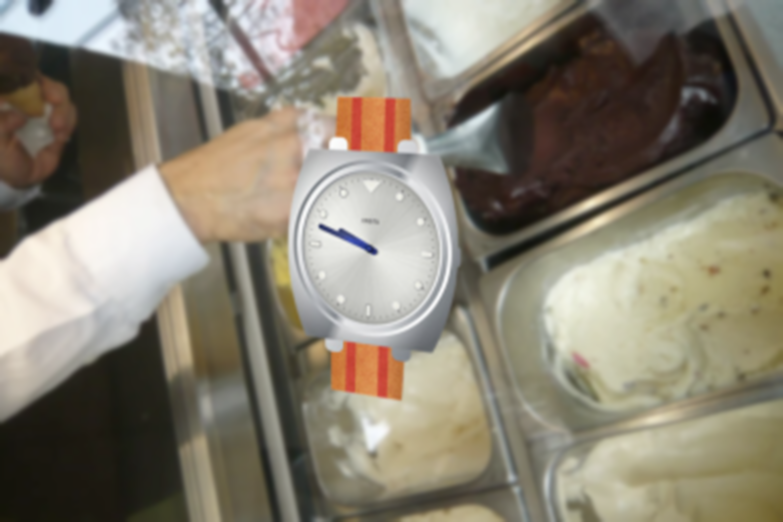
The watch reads 9h48
